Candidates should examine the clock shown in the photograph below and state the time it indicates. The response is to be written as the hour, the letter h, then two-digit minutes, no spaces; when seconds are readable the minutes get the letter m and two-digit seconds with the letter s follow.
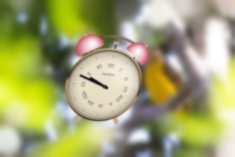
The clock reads 9h48
